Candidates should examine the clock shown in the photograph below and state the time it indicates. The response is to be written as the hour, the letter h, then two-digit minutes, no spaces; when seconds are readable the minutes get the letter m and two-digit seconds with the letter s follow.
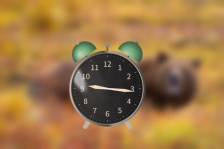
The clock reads 9h16
